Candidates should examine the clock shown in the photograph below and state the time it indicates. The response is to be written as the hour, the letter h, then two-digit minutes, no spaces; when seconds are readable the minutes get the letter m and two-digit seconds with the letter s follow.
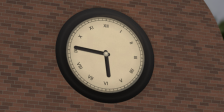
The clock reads 5h46
